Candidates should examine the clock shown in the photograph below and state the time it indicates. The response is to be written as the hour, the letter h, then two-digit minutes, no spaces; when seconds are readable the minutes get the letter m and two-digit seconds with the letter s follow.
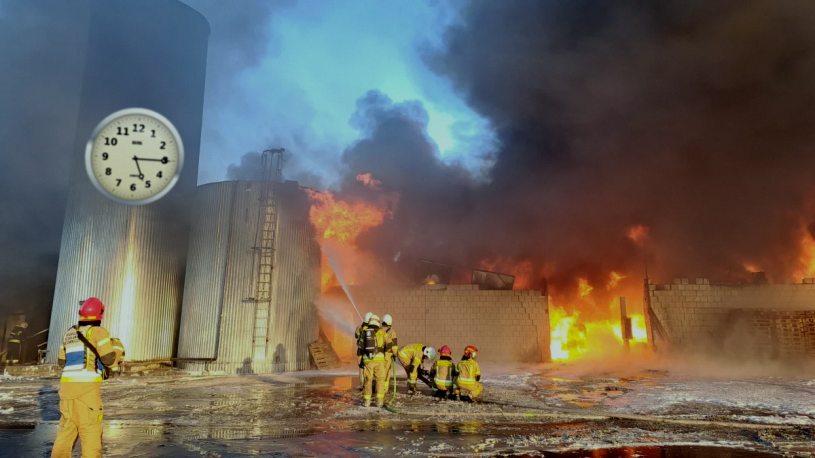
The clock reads 5h15
